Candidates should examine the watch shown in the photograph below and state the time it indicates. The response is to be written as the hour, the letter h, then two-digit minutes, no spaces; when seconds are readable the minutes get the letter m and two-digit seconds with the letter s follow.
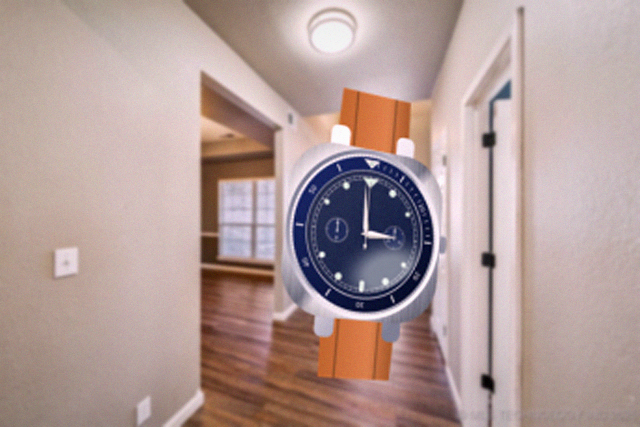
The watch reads 2h59
